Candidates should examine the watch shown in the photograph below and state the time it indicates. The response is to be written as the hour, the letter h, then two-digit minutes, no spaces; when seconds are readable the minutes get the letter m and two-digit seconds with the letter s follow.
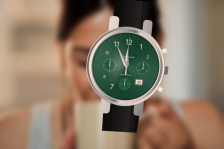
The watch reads 11h55
